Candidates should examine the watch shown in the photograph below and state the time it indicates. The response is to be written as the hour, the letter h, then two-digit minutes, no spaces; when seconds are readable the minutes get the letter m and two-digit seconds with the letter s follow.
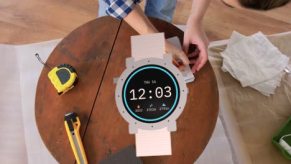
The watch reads 12h03
